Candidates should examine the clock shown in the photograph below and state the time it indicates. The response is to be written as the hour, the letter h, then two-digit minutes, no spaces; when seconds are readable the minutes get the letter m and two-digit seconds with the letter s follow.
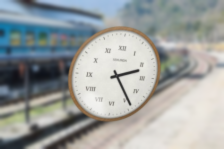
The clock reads 2h24
